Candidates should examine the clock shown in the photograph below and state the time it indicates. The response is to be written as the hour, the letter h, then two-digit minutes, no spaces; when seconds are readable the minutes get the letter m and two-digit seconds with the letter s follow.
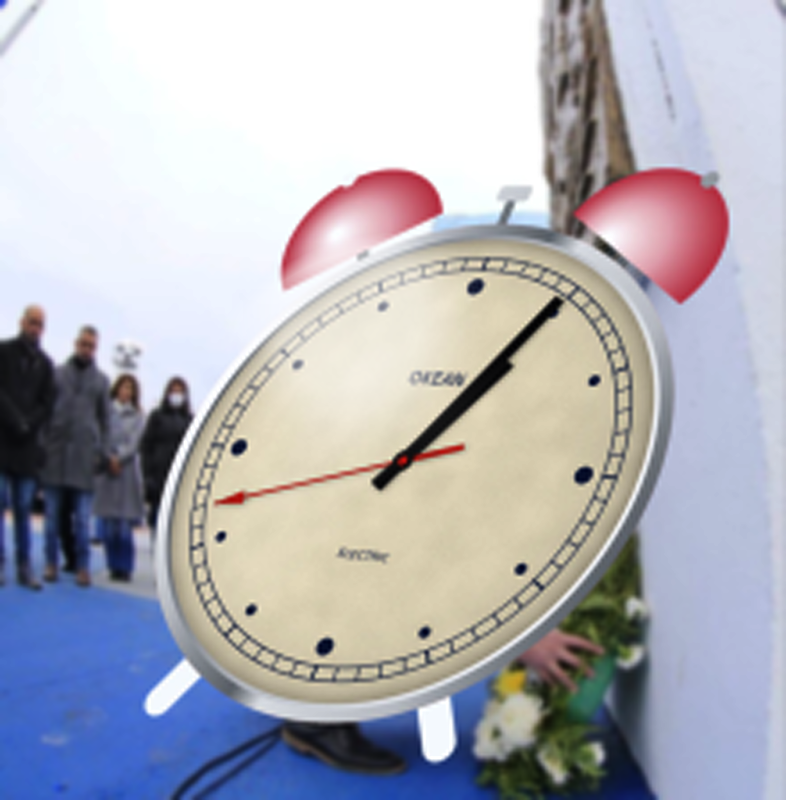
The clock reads 1h04m42s
